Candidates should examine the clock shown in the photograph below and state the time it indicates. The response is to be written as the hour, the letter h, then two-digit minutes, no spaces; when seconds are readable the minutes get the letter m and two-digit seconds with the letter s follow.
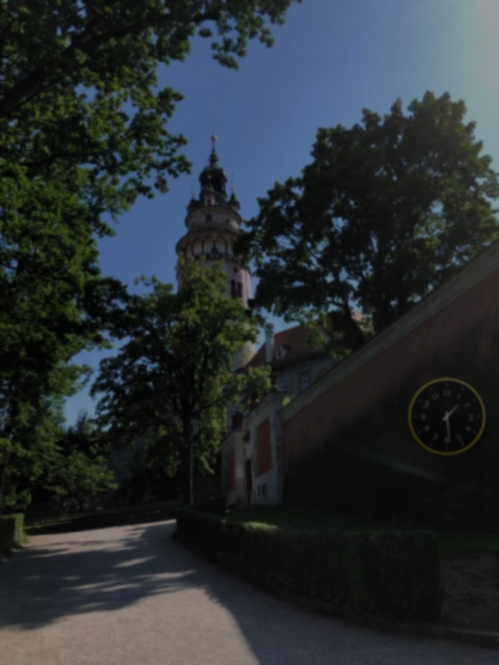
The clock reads 1h29
